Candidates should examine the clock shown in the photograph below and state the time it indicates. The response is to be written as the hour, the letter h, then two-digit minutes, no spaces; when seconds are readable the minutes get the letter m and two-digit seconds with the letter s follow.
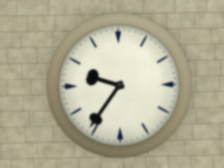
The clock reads 9h36
